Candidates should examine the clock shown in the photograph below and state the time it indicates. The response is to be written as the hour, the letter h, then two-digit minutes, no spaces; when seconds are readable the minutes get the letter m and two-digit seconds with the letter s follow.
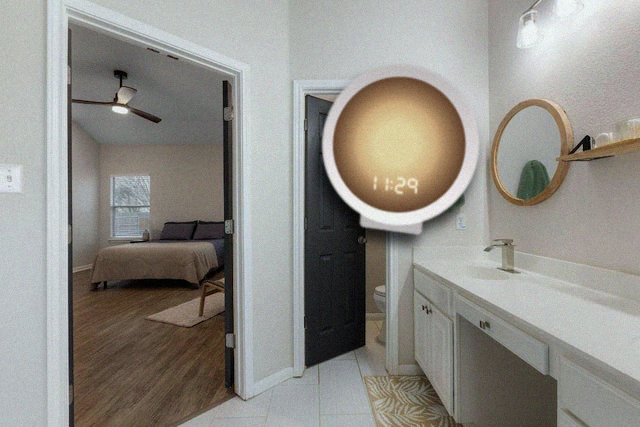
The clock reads 11h29
